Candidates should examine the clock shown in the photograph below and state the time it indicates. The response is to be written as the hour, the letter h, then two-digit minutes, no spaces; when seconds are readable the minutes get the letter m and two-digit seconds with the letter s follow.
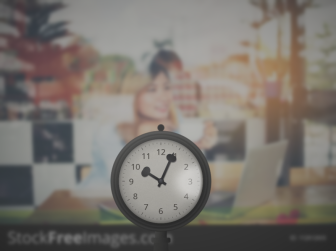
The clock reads 10h04
